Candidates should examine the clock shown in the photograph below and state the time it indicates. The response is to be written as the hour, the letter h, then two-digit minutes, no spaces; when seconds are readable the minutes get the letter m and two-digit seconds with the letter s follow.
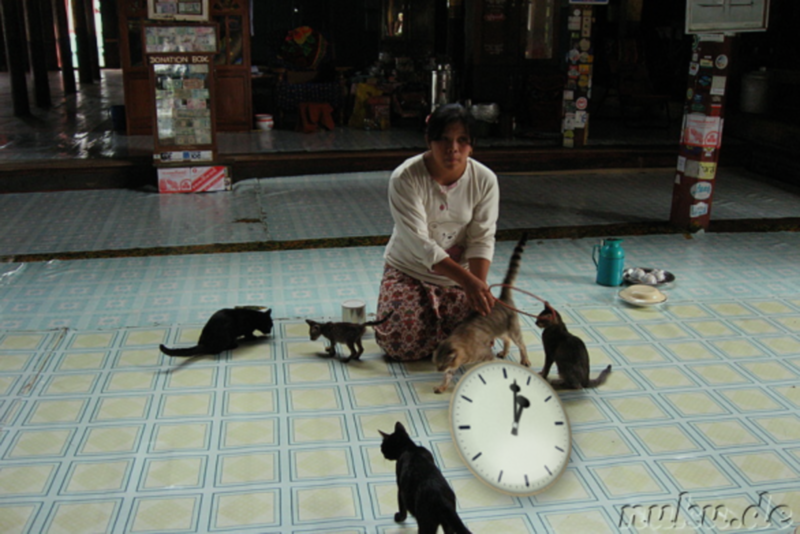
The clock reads 1h02
